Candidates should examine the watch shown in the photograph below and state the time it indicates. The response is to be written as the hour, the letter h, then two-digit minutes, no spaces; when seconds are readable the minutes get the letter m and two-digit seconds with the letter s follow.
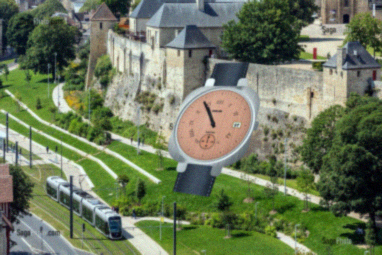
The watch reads 10h54
